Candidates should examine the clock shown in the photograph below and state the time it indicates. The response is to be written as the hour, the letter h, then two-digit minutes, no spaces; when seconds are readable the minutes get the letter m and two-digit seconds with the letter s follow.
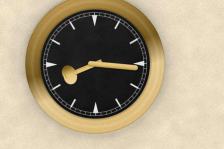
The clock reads 8h16
